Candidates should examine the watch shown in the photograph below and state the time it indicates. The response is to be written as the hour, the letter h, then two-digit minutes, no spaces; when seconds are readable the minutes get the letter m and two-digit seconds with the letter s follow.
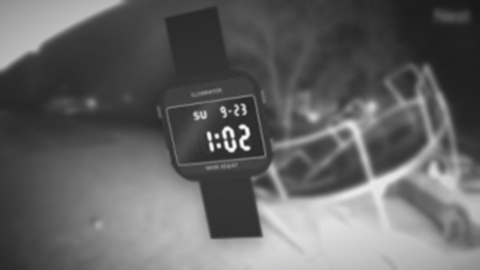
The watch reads 1h02
